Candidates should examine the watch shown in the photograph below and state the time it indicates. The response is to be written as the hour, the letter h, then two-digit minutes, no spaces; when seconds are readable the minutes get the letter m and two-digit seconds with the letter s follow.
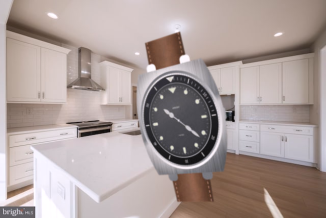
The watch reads 10h22
